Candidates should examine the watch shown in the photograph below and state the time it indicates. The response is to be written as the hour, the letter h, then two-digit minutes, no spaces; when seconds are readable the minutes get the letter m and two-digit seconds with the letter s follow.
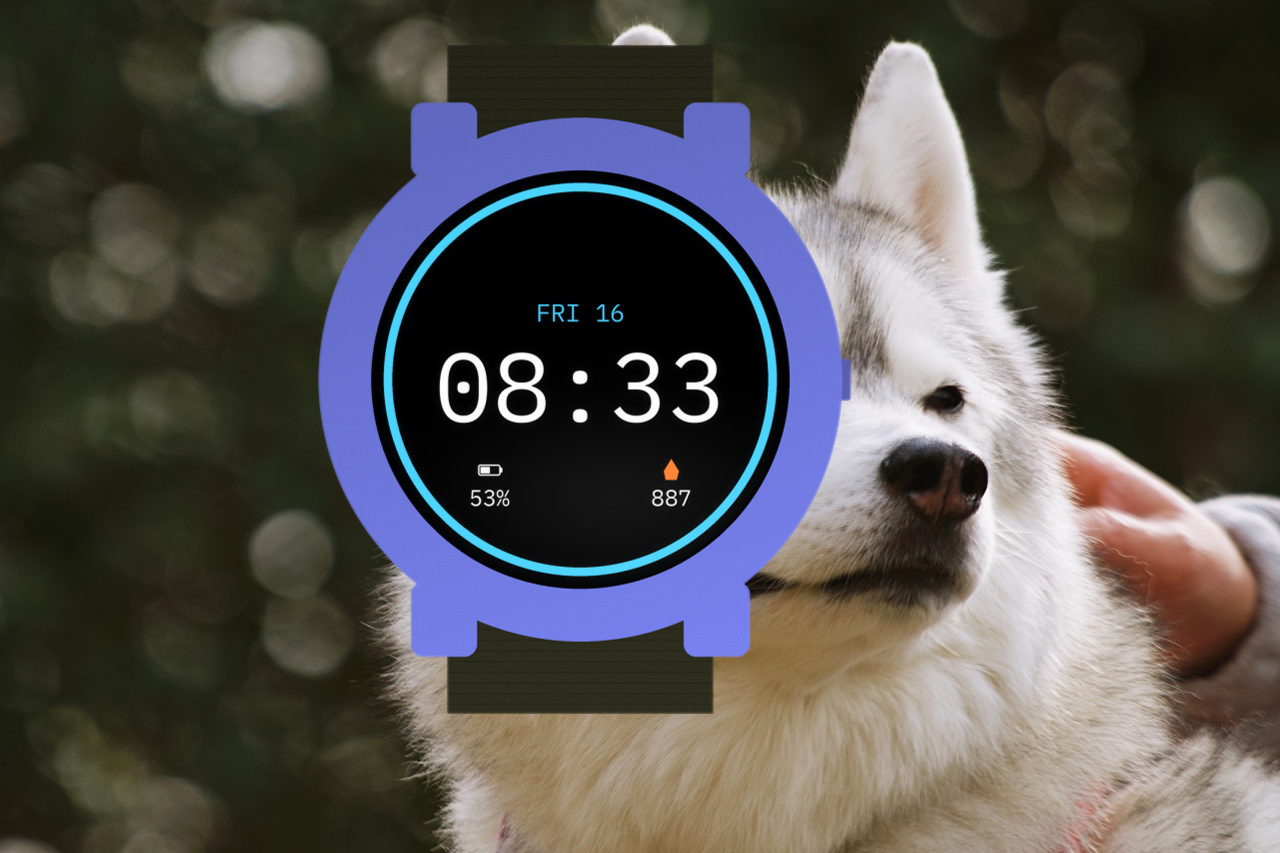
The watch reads 8h33
